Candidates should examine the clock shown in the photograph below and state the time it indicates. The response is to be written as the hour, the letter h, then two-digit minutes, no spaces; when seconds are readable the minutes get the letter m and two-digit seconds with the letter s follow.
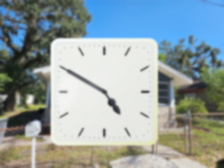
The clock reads 4h50
